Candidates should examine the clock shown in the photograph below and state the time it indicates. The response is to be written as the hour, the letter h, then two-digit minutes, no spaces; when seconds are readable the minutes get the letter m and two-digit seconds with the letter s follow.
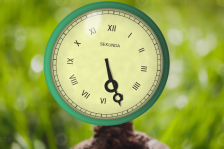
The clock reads 5h26
